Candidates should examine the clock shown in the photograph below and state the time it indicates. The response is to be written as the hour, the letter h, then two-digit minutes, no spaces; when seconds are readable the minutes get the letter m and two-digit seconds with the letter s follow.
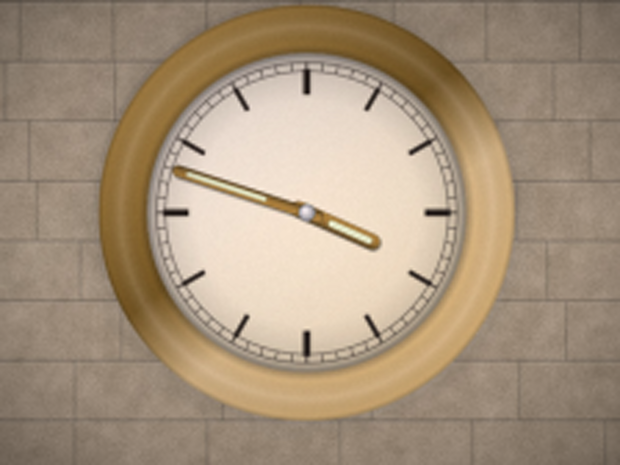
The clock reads 3h48
